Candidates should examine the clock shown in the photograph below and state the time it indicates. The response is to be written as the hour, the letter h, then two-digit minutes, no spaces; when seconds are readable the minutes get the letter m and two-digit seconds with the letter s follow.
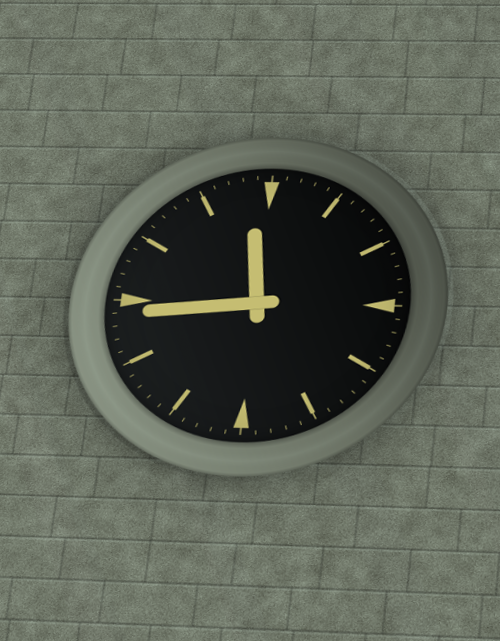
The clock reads 11h44
